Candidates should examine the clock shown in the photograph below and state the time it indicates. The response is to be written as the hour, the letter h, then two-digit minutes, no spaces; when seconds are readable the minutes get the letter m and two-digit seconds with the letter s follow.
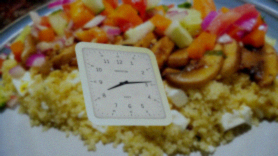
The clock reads 8h14
